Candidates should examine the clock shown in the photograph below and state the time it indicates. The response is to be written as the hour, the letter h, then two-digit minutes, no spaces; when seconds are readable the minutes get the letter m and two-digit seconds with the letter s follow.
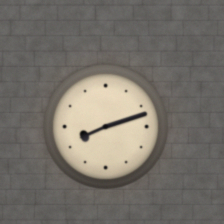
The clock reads 8h12
